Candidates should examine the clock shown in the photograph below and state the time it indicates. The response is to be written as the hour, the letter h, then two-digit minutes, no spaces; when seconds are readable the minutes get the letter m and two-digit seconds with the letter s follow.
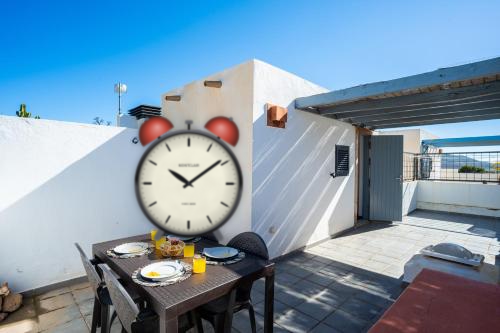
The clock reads 10h09
